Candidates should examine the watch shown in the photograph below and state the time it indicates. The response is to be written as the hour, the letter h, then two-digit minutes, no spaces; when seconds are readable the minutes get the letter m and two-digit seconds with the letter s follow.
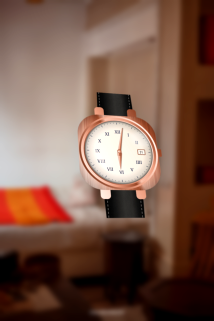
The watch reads 6h02
